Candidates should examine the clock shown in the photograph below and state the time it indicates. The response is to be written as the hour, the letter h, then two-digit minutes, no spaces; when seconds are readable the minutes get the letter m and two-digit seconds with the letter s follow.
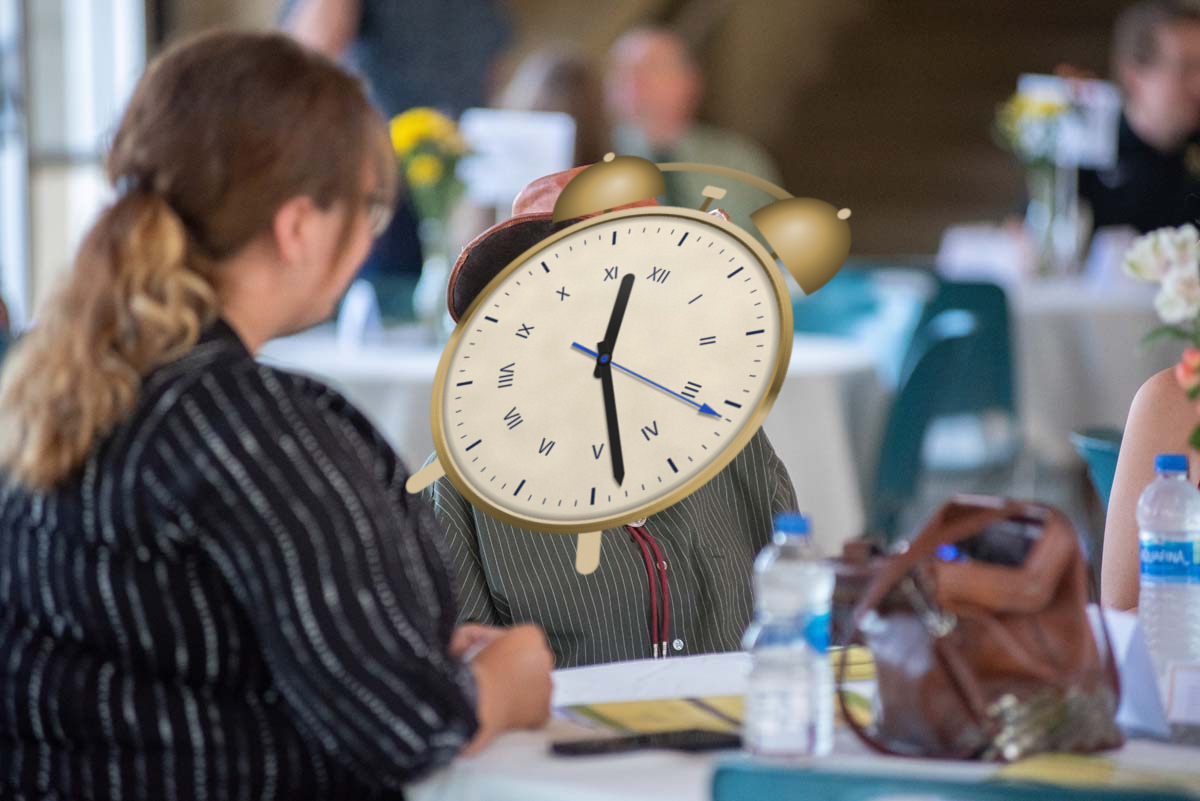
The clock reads 11h23m16s
